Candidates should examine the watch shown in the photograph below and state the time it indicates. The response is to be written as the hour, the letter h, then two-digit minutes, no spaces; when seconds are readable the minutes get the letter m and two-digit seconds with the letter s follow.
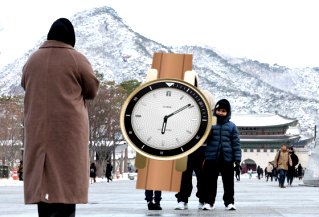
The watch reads 6h09
